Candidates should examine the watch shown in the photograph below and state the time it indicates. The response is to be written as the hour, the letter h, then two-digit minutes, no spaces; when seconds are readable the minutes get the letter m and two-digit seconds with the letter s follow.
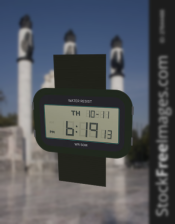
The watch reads 6h19m13s
